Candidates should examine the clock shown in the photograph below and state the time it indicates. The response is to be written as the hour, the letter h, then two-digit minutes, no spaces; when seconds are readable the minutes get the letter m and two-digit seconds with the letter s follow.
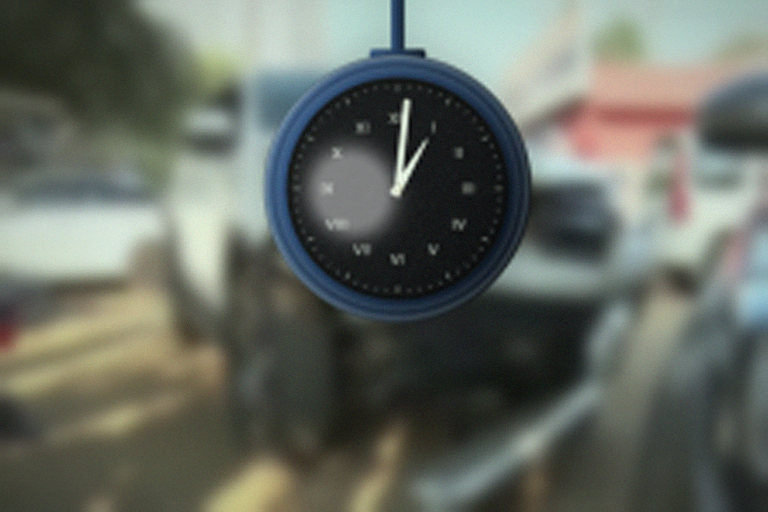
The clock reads 1h01
